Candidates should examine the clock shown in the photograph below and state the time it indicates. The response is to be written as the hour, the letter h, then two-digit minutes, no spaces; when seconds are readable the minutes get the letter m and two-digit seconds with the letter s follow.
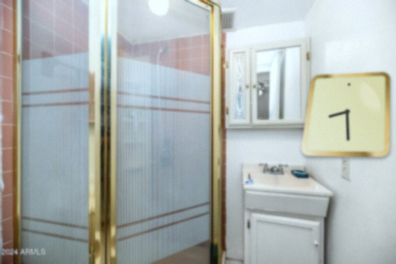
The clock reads 8h29
